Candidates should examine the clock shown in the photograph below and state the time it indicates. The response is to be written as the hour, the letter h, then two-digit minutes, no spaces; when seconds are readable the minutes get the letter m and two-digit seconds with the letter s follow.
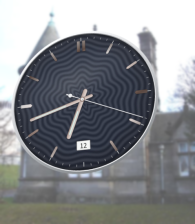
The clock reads 6h42m19s
